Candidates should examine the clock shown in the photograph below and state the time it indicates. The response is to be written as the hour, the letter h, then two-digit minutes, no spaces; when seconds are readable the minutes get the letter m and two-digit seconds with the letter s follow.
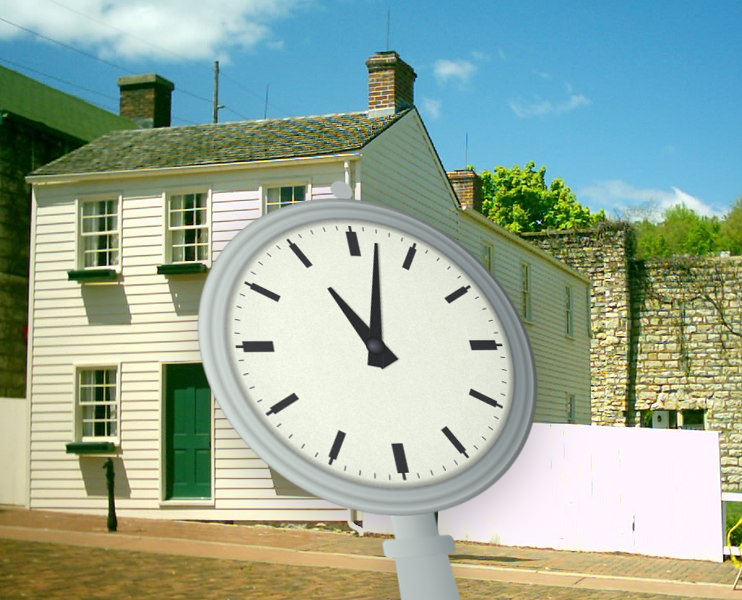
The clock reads 11h02
